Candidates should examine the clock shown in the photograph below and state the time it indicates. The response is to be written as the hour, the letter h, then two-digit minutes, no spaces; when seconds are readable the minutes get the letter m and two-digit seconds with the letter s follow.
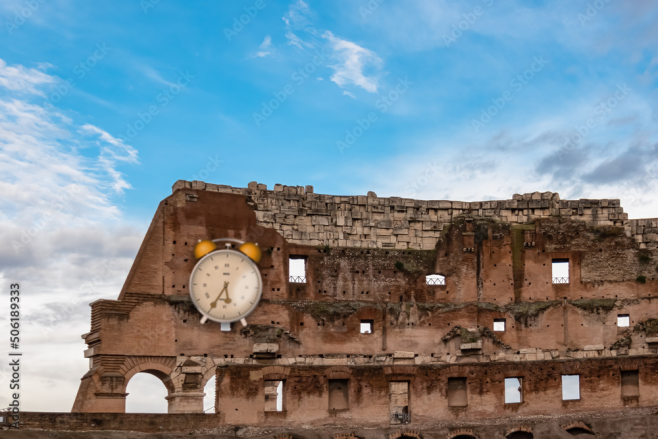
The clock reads 5h35
